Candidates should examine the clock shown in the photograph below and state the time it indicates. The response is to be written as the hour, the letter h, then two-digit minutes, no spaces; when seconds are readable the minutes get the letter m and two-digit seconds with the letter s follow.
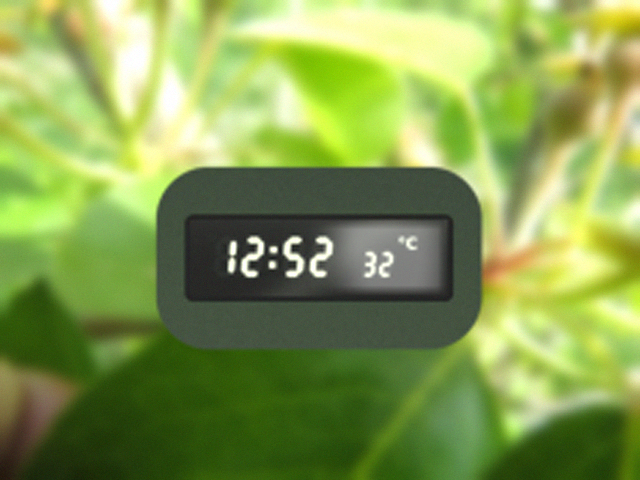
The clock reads 12h52
